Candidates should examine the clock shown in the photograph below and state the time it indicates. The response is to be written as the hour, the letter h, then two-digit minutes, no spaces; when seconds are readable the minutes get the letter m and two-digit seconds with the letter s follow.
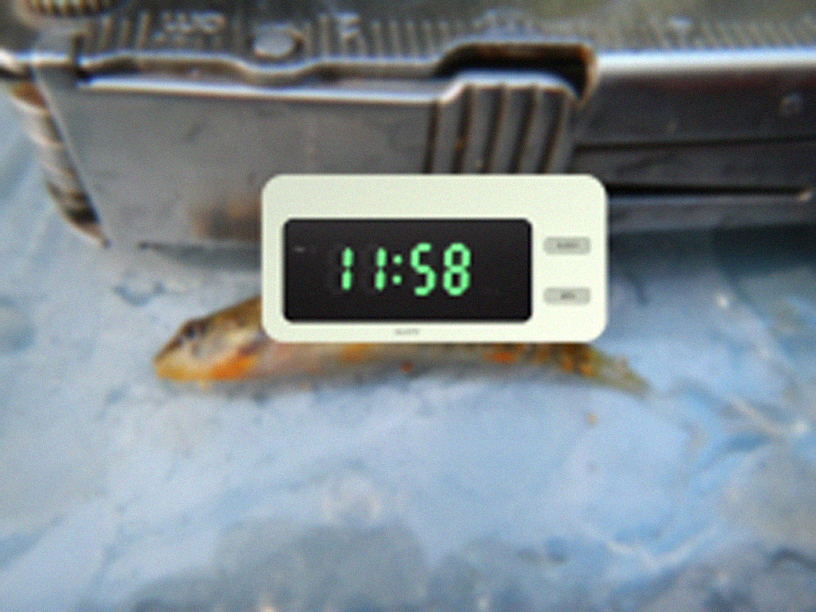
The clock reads 11h58
